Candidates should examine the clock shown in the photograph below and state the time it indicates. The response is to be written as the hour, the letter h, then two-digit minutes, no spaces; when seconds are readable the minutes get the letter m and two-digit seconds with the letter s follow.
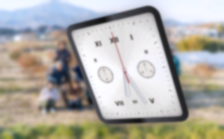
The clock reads 6h27
